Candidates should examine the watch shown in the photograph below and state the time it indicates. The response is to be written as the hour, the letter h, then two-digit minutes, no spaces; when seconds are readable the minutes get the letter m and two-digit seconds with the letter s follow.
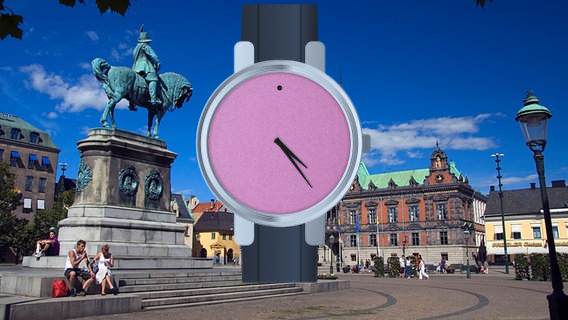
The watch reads 4h24
